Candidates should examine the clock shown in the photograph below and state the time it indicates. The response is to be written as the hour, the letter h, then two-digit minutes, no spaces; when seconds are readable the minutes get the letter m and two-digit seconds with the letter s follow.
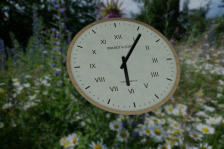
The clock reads 6h06
